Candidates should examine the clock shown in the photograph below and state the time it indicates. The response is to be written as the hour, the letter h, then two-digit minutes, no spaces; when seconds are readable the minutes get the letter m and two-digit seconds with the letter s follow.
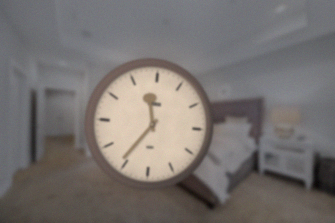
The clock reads 11h36
